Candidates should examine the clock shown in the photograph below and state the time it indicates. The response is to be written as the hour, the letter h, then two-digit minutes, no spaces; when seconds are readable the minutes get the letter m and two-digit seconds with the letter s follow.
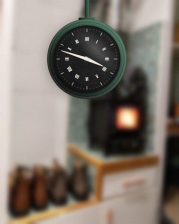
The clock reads 3h48
